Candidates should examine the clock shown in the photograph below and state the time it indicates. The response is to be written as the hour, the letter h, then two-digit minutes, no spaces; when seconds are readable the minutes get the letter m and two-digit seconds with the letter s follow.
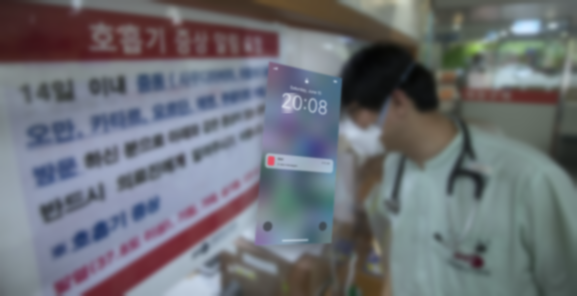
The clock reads 20h08
